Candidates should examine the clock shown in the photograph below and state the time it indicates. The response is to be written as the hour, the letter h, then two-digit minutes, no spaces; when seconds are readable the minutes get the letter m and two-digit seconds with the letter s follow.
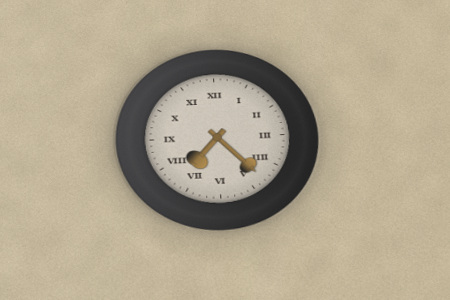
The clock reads 7h23
